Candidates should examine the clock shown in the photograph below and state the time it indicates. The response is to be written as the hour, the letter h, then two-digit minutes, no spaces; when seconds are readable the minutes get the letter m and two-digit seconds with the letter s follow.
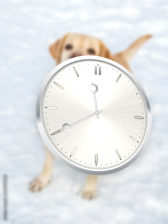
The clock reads 11h40
